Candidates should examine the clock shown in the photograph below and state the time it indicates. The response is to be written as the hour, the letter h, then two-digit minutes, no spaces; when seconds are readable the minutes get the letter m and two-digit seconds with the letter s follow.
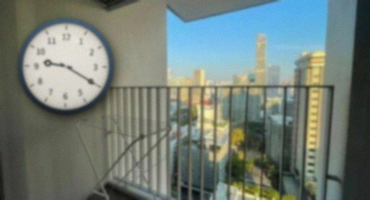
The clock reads 9h20
